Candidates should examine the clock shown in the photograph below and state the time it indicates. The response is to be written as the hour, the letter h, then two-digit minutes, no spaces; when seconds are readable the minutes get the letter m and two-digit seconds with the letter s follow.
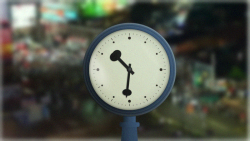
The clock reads 10h31
